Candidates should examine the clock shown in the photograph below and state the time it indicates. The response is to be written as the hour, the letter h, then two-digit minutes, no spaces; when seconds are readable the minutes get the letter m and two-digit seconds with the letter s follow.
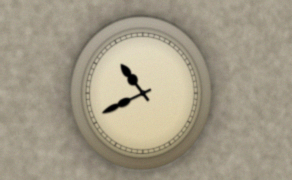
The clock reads 10h41
